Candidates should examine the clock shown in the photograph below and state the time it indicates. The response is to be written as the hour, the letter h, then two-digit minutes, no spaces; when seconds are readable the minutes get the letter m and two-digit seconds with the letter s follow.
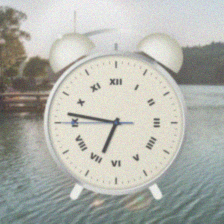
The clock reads 6h46m45s
